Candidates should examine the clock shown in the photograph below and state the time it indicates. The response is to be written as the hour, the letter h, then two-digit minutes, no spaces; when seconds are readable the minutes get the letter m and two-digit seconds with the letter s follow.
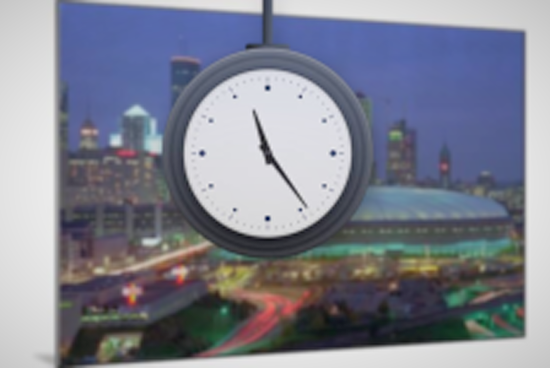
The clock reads 11h24
